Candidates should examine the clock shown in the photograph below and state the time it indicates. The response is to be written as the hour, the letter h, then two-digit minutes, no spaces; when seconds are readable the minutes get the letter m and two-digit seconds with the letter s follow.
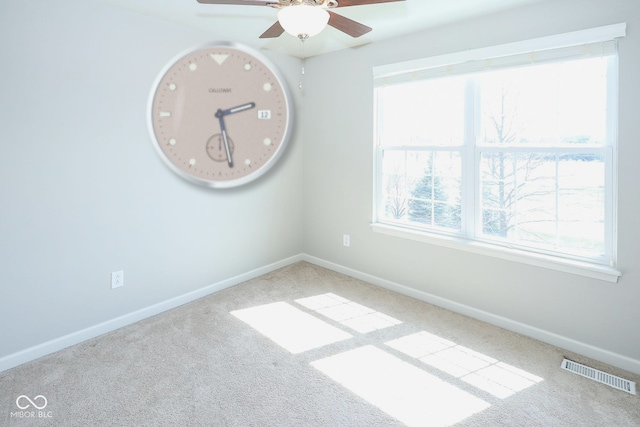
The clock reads 2h28
